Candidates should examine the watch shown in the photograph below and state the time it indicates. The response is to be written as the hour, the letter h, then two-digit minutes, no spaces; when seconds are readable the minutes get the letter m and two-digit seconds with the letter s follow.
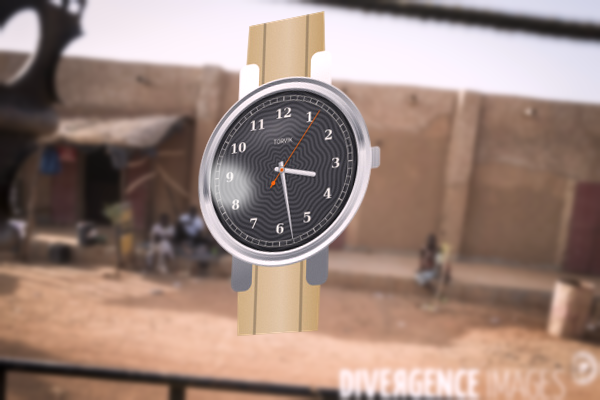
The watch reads 3h28m06s
